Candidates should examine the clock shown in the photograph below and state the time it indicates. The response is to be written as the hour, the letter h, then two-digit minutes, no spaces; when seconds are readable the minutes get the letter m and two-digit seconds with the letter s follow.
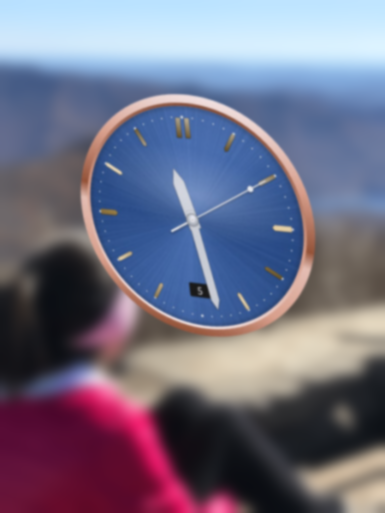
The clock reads 11h28m10s
